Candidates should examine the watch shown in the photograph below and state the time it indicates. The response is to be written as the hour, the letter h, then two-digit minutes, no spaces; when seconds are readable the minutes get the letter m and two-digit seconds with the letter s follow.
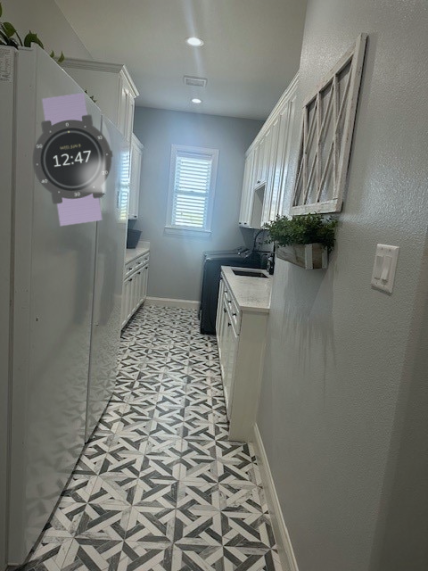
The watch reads 12h47
